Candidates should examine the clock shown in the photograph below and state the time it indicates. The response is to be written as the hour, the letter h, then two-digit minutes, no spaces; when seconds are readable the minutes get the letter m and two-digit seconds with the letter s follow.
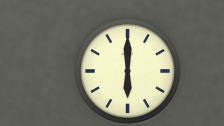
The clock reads 6h00
